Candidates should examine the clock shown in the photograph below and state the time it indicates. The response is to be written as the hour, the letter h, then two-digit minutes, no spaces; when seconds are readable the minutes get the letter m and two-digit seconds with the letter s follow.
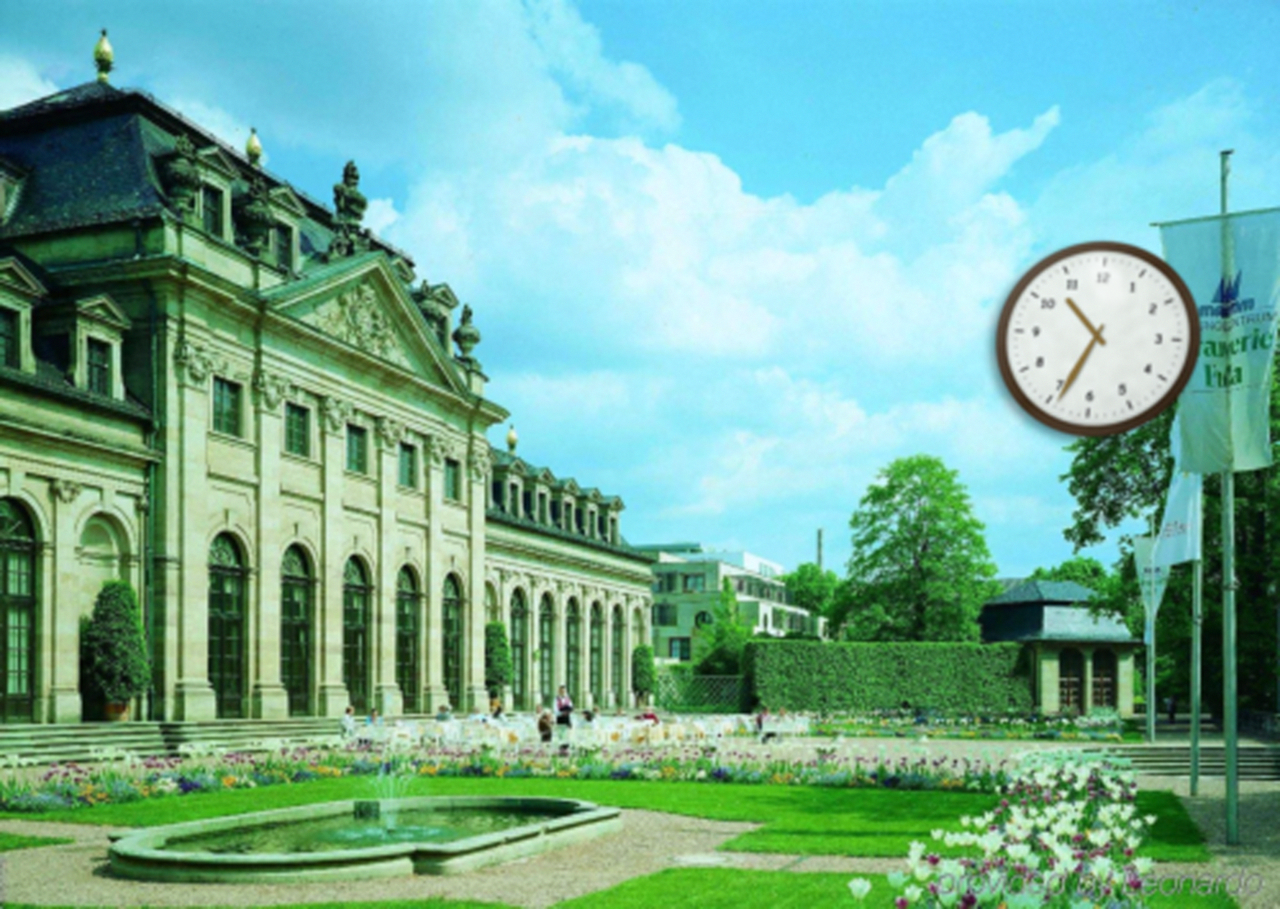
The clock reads 10h34
